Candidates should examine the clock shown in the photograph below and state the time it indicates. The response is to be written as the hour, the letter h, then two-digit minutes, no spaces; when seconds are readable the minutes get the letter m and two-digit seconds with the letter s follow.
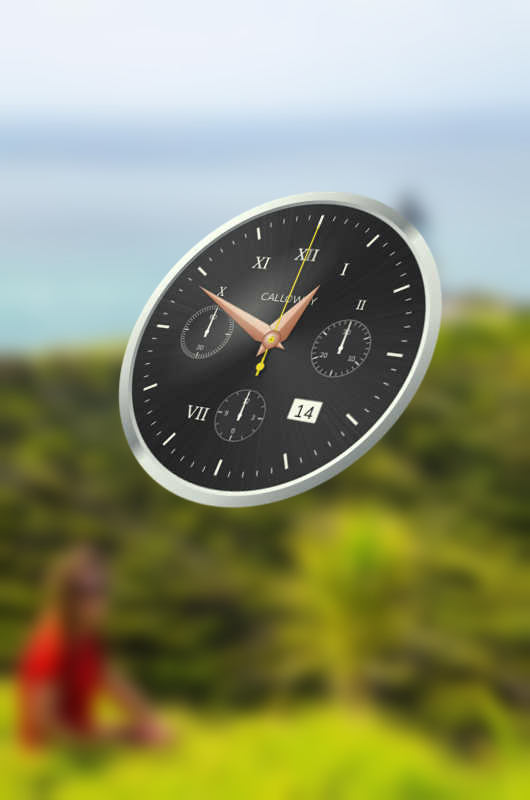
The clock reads 12h49
